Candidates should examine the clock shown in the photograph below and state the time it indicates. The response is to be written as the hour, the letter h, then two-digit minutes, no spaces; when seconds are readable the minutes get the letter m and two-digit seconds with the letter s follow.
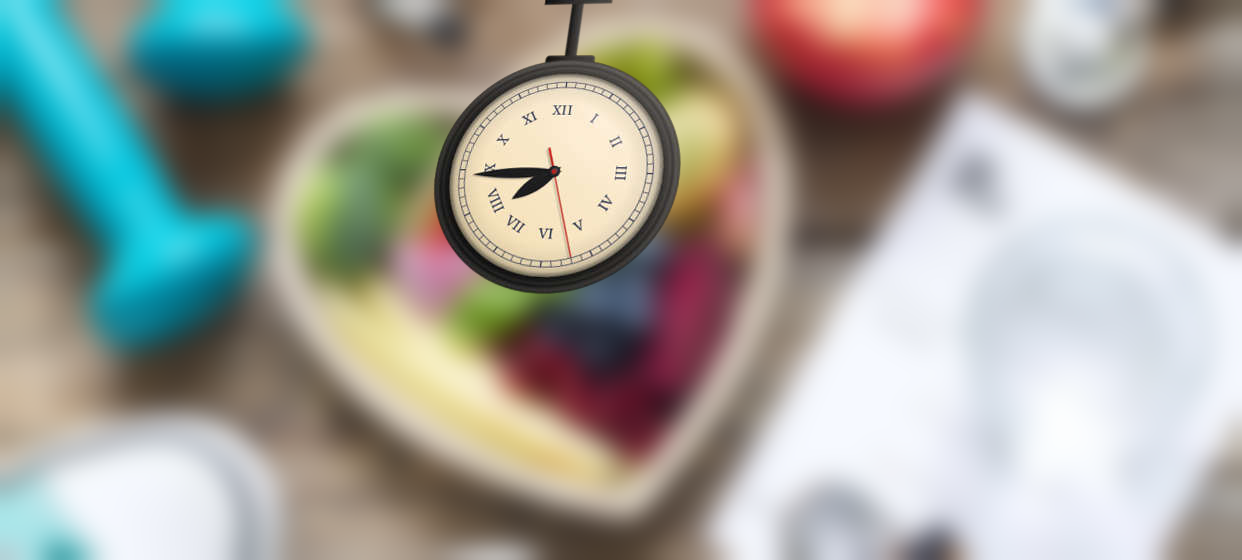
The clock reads 7h44m27s
